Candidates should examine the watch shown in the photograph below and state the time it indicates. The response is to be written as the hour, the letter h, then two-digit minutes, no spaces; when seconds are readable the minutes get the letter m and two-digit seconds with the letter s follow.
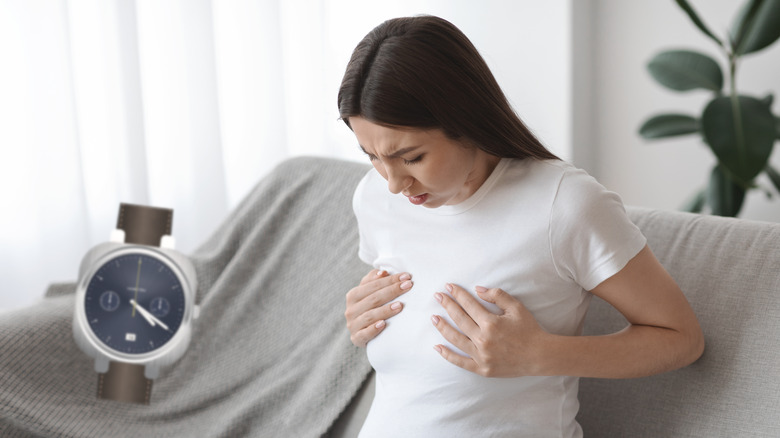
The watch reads 4h20
